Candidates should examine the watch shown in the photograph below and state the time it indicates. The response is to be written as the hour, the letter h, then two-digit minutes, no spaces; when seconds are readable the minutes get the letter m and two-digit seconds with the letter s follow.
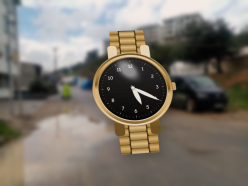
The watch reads 5h20
